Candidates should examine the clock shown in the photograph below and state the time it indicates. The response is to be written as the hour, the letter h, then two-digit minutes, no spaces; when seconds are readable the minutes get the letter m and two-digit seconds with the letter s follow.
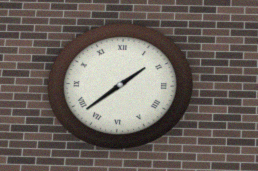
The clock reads 1h38
